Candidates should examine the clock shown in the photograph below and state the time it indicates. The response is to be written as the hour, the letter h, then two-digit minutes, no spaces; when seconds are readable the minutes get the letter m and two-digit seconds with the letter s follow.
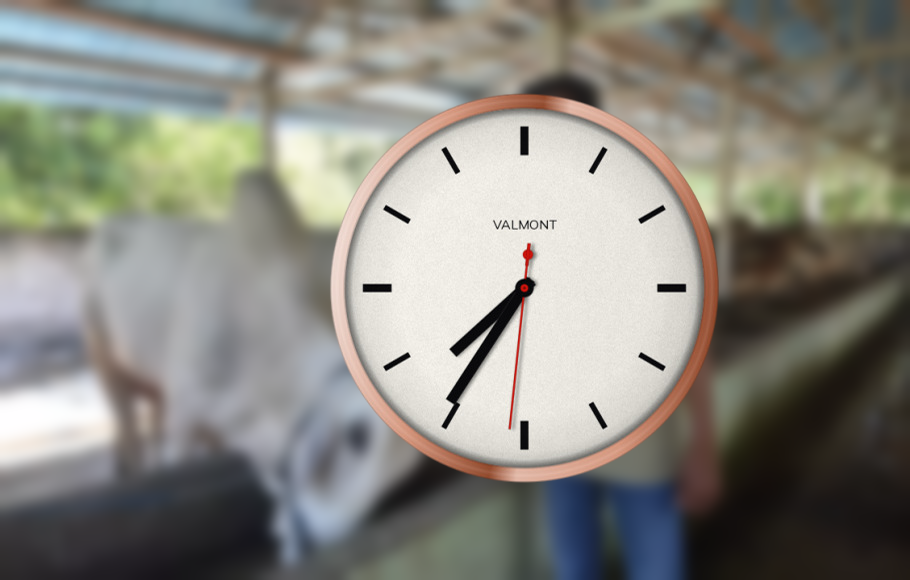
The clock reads 7h35m31s
